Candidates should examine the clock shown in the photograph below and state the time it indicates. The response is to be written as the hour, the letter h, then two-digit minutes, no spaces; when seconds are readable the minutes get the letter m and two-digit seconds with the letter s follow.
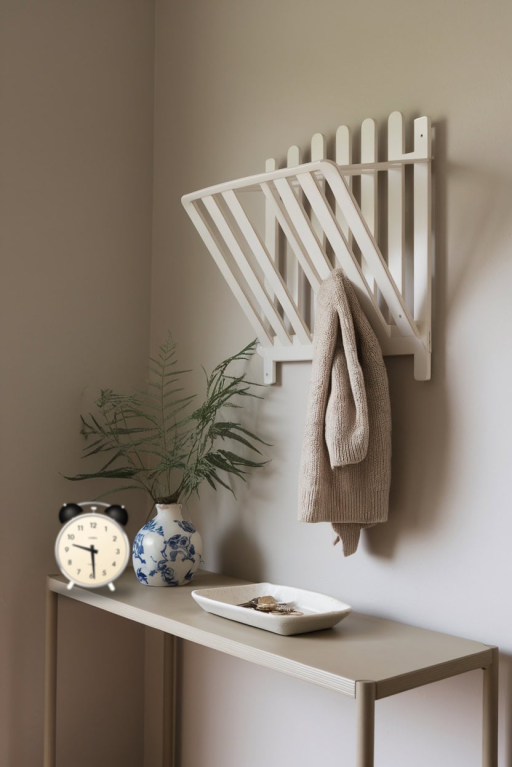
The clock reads 9h29
